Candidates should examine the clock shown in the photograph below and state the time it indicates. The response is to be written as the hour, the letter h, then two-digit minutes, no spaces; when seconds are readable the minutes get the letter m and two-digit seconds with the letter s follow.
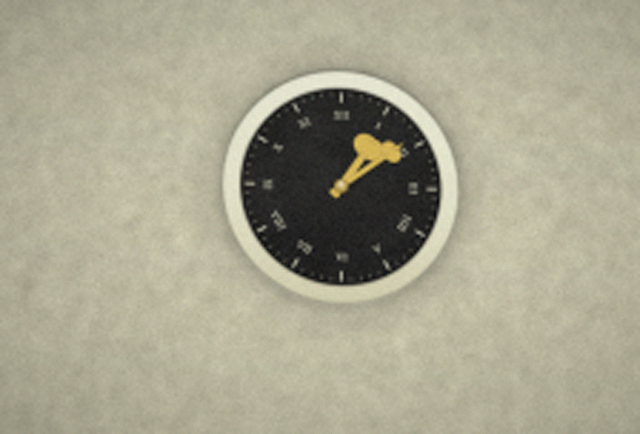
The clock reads 1h09
